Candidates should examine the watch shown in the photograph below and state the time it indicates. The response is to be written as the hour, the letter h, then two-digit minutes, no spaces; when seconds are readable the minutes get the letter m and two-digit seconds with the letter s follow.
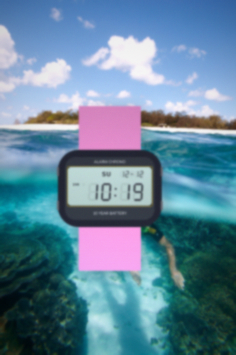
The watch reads 10h19
